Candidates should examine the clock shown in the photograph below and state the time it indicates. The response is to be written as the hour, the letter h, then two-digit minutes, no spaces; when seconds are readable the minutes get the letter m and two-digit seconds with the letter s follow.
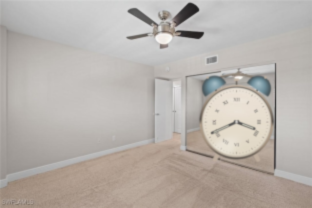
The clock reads 3h41
